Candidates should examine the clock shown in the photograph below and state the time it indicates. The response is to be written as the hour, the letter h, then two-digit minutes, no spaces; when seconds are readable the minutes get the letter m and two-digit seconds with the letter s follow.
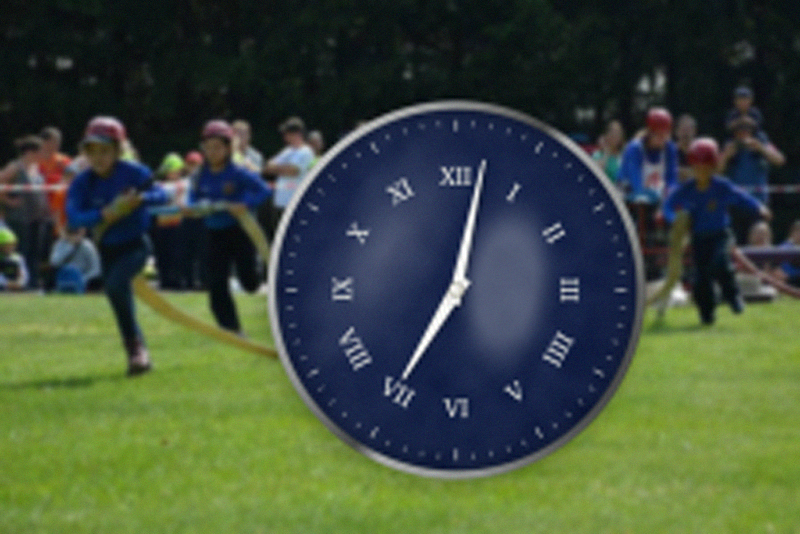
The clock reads 7h02
